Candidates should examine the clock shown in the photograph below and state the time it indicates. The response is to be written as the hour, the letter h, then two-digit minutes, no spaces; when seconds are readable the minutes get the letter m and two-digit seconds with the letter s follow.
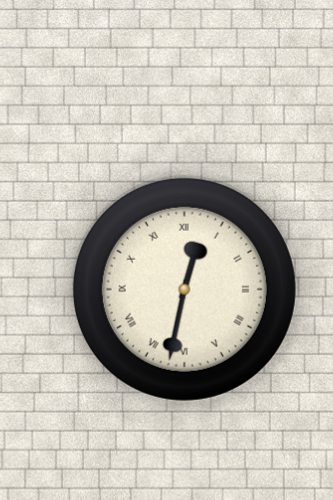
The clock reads 12h32
